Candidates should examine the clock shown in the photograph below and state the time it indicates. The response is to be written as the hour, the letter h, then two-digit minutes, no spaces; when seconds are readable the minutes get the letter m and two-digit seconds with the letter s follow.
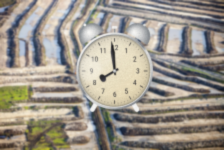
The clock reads 7h59
